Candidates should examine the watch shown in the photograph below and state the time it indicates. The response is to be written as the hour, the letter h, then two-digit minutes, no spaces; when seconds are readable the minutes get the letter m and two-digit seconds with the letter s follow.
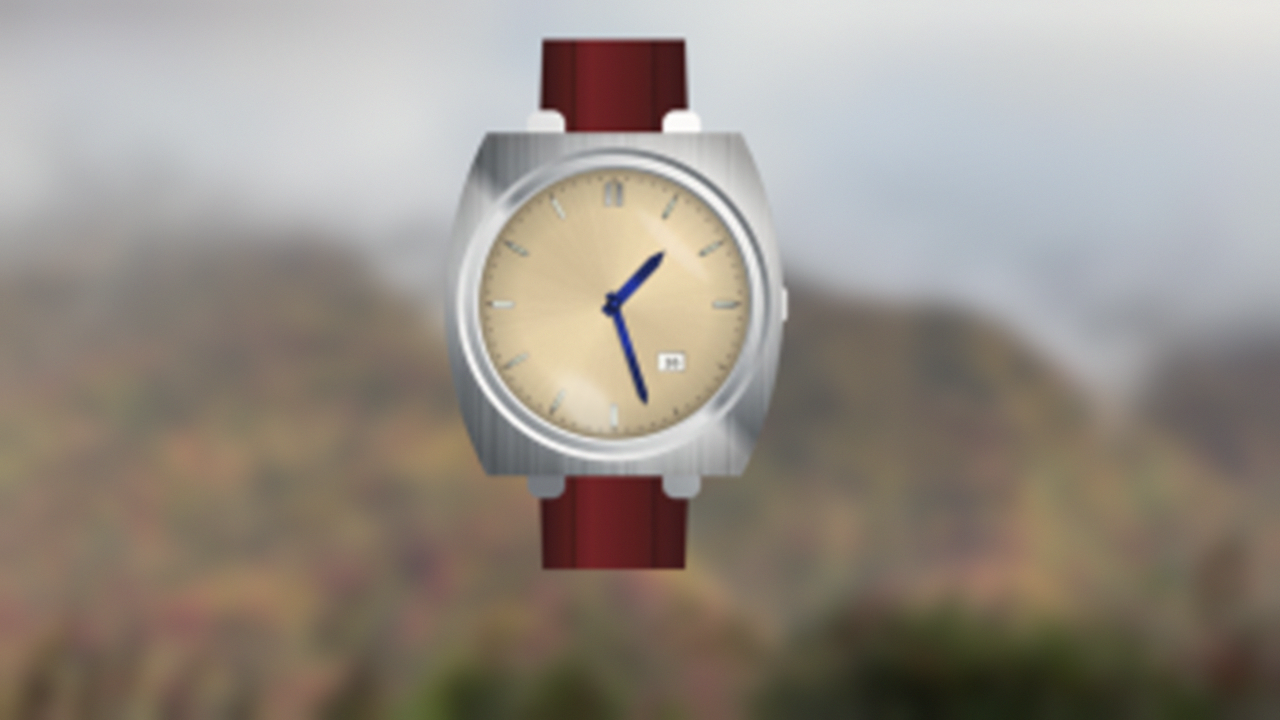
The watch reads 1h27
